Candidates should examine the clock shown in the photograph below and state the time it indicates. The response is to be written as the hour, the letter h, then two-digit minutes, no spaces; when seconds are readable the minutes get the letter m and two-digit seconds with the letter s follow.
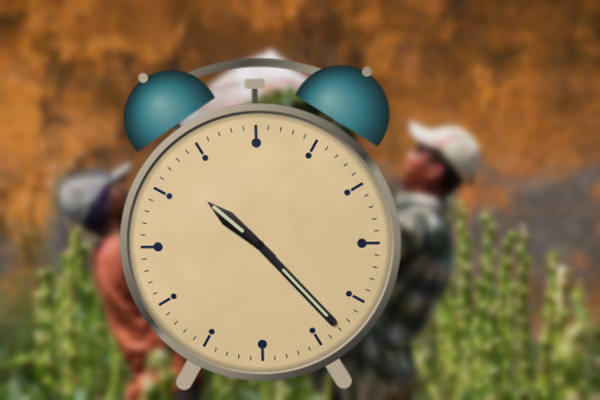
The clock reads 10h23
